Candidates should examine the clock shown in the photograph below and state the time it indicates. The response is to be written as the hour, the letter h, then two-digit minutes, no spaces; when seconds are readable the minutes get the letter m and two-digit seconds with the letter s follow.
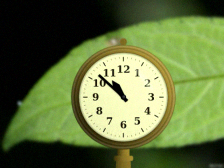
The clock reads 10h52
